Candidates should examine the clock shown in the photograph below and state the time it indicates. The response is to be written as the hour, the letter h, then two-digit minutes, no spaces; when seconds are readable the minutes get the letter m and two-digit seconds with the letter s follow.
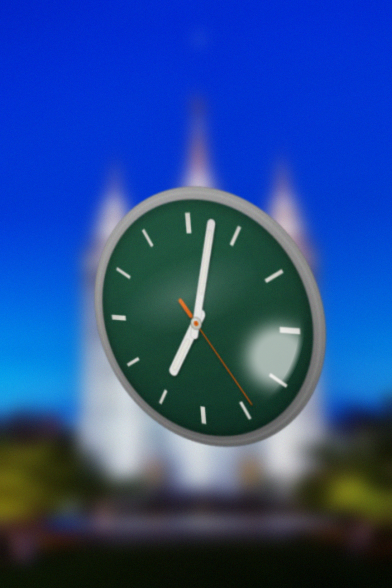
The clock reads 7h02m24s
